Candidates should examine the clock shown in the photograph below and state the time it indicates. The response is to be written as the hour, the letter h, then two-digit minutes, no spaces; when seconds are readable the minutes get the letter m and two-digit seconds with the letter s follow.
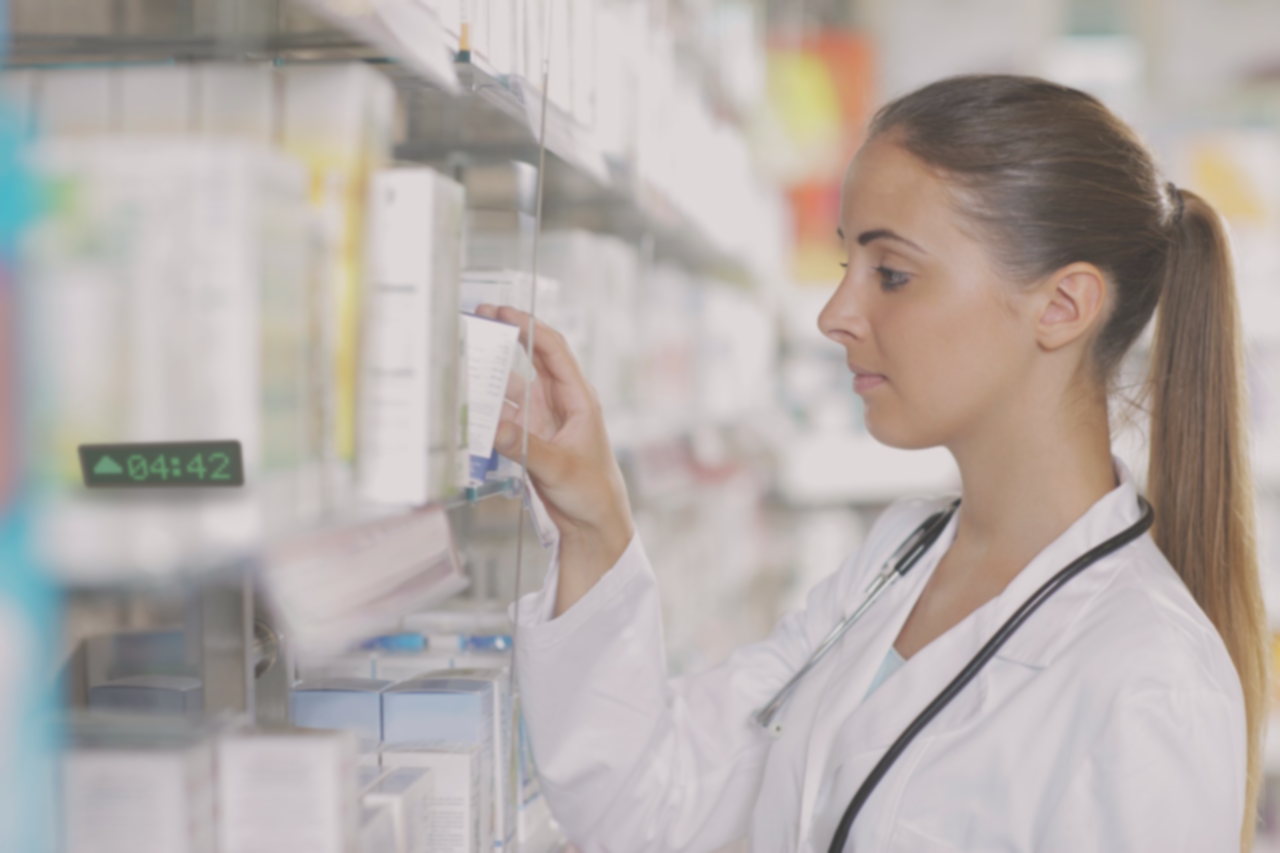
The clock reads 4h42
